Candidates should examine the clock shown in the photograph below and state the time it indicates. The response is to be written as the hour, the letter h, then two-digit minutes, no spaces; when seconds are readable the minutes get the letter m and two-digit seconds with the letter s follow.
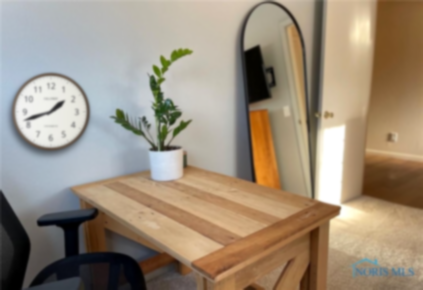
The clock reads 1h42
